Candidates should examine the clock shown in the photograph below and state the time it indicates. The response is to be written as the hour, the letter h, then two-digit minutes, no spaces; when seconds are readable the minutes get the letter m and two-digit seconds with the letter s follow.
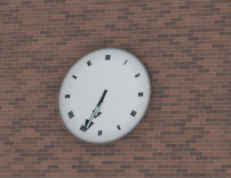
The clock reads 6h34
